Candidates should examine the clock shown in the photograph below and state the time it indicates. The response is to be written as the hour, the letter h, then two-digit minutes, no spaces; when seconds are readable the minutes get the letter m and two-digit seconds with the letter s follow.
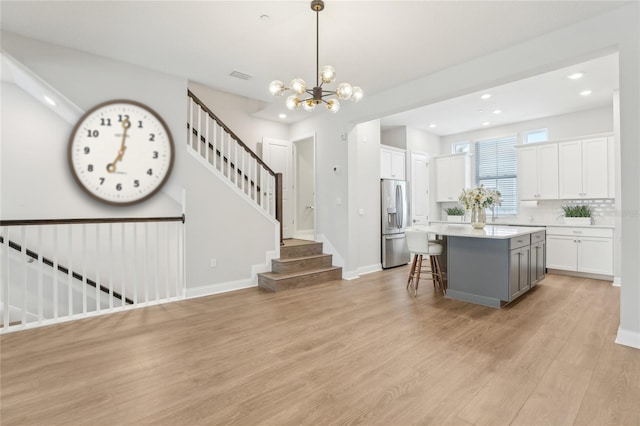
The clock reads 7h01
